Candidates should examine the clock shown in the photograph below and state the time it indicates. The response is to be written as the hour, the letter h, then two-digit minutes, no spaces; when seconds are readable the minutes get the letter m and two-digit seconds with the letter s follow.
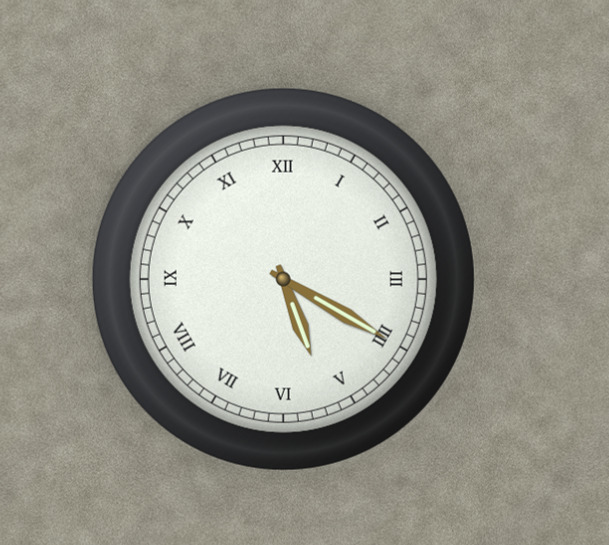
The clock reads 5h20
